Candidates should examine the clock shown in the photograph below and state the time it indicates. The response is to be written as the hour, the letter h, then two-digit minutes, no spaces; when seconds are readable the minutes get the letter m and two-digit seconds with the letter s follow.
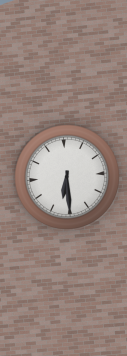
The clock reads 6h30
